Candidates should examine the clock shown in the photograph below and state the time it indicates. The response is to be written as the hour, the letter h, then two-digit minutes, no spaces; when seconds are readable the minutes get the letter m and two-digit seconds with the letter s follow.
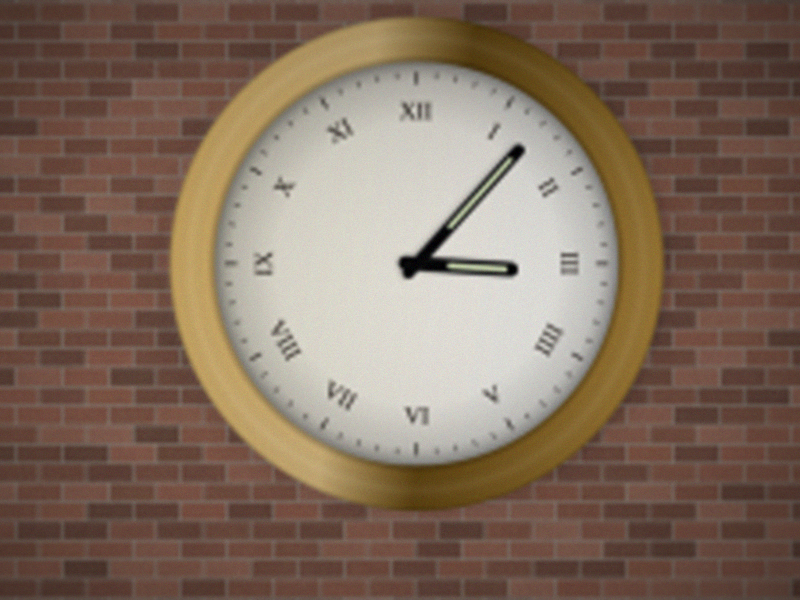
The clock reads 3h07
